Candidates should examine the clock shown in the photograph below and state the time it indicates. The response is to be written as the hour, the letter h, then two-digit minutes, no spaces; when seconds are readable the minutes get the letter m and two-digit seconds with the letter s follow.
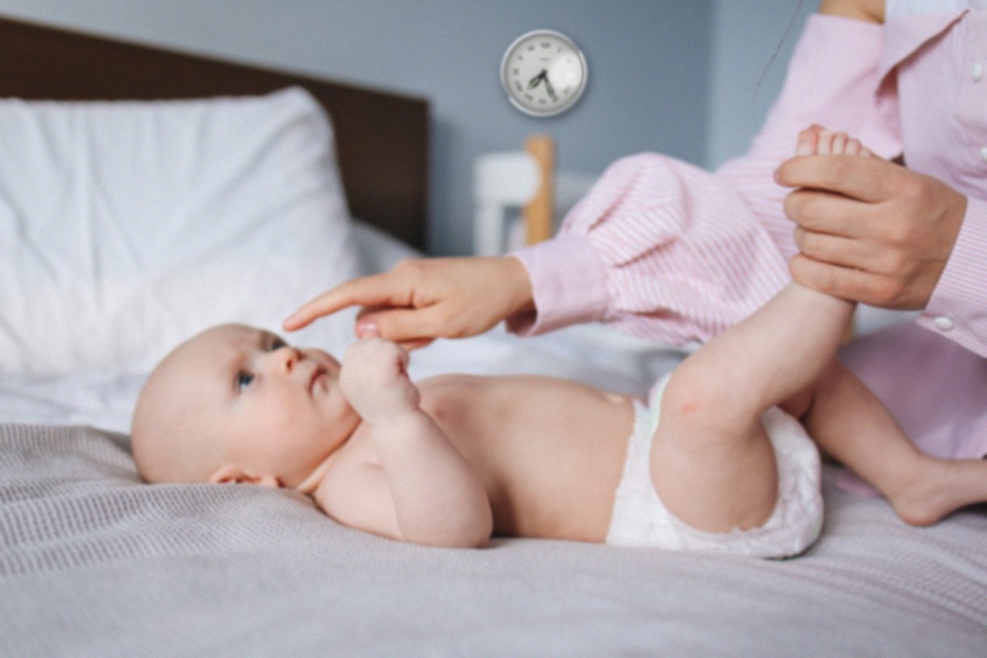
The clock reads 7h26
